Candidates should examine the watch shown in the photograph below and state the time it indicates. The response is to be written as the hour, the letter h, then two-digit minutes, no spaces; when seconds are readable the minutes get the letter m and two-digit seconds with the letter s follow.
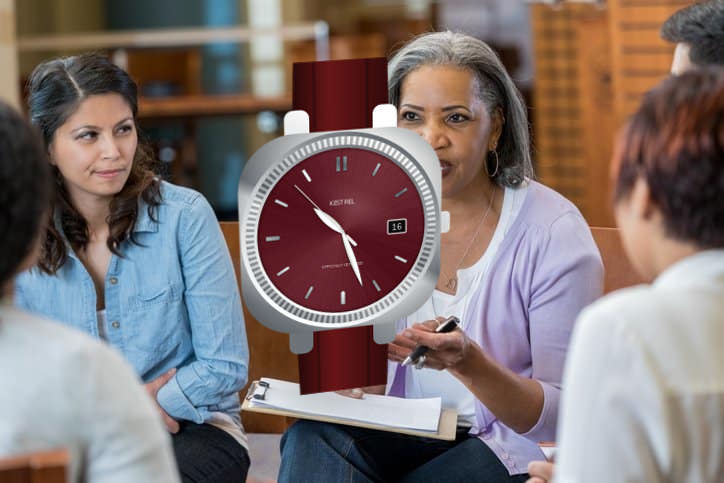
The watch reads 10h26m53s
